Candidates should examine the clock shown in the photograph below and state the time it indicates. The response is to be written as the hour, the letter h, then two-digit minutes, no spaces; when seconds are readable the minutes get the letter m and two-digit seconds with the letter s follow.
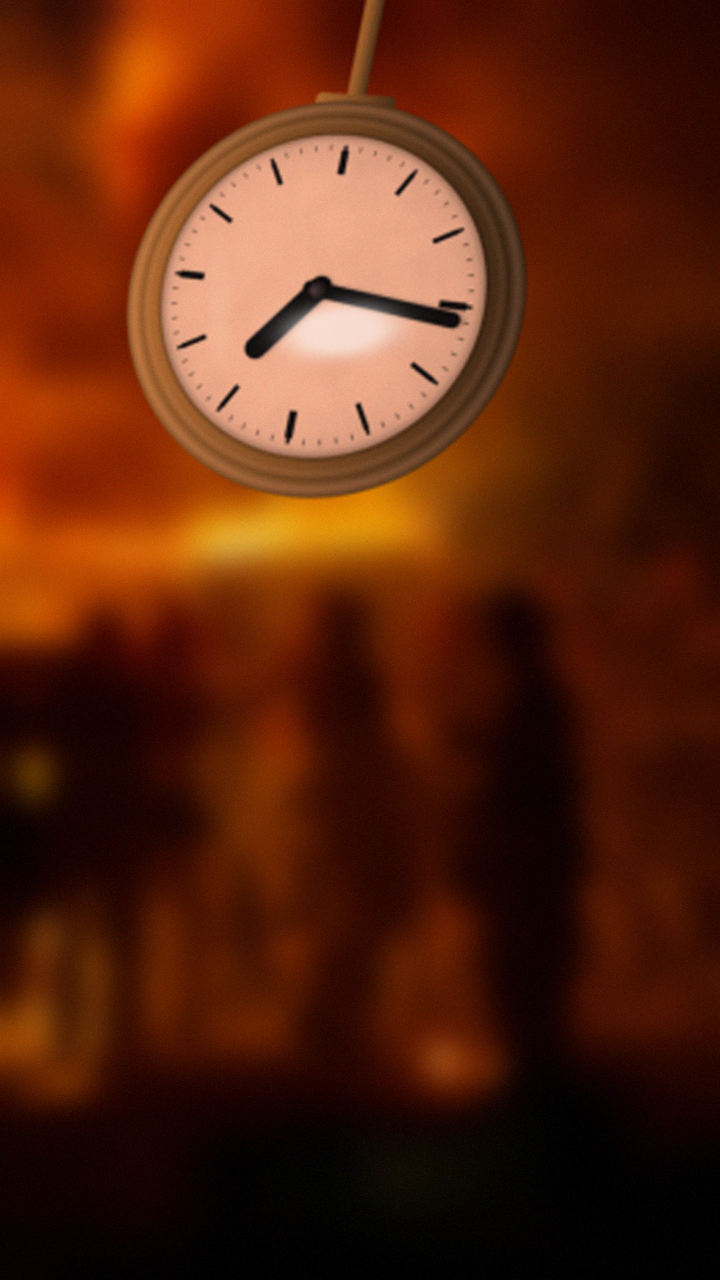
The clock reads 7h16
